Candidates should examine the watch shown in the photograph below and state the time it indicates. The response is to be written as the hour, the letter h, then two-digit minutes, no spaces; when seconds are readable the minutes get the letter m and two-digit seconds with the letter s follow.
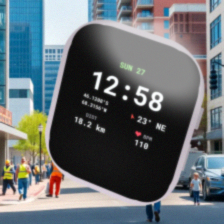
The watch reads 12h58
